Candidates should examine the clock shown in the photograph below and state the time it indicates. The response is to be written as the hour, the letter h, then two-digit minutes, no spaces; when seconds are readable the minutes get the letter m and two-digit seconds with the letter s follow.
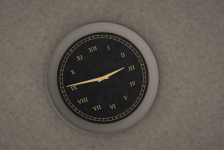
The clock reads 2h46
